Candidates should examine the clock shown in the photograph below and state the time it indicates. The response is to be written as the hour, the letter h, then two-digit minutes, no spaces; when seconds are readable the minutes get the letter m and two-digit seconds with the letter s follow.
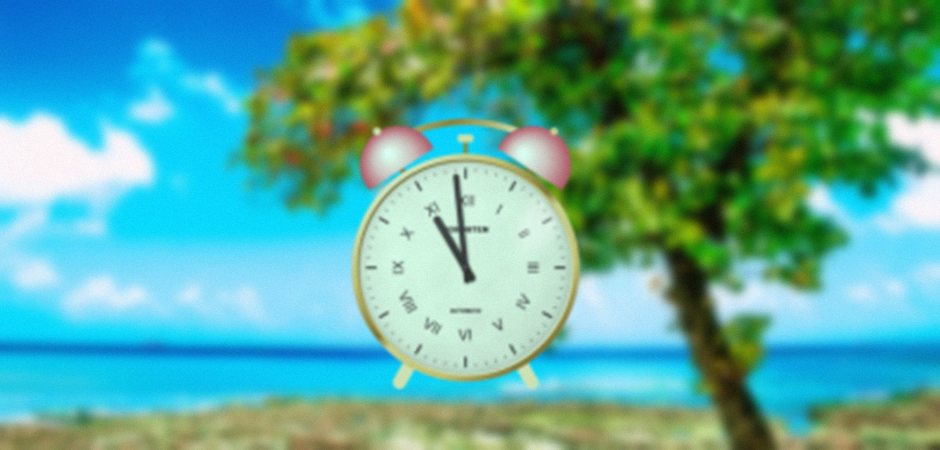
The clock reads 10h59
